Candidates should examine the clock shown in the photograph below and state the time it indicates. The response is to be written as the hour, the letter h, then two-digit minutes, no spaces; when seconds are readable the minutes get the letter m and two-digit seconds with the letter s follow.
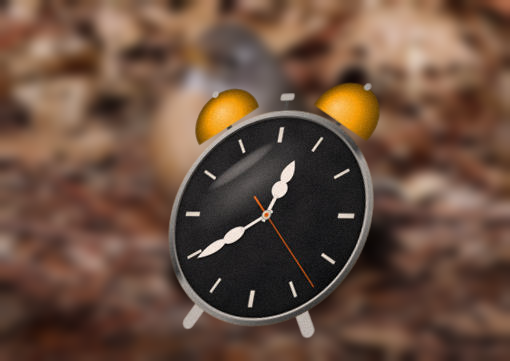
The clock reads 12h39m23s
